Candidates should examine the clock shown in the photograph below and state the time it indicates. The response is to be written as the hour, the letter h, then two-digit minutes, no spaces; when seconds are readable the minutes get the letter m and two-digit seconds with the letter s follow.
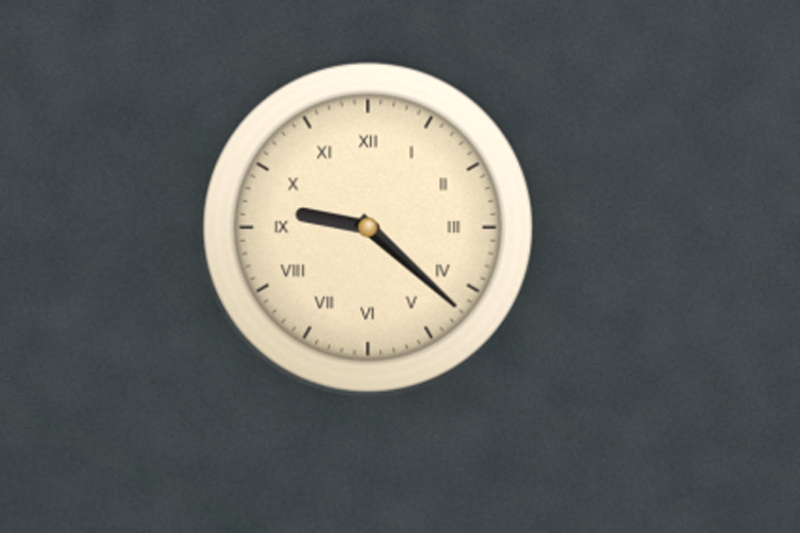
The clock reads 9h22
